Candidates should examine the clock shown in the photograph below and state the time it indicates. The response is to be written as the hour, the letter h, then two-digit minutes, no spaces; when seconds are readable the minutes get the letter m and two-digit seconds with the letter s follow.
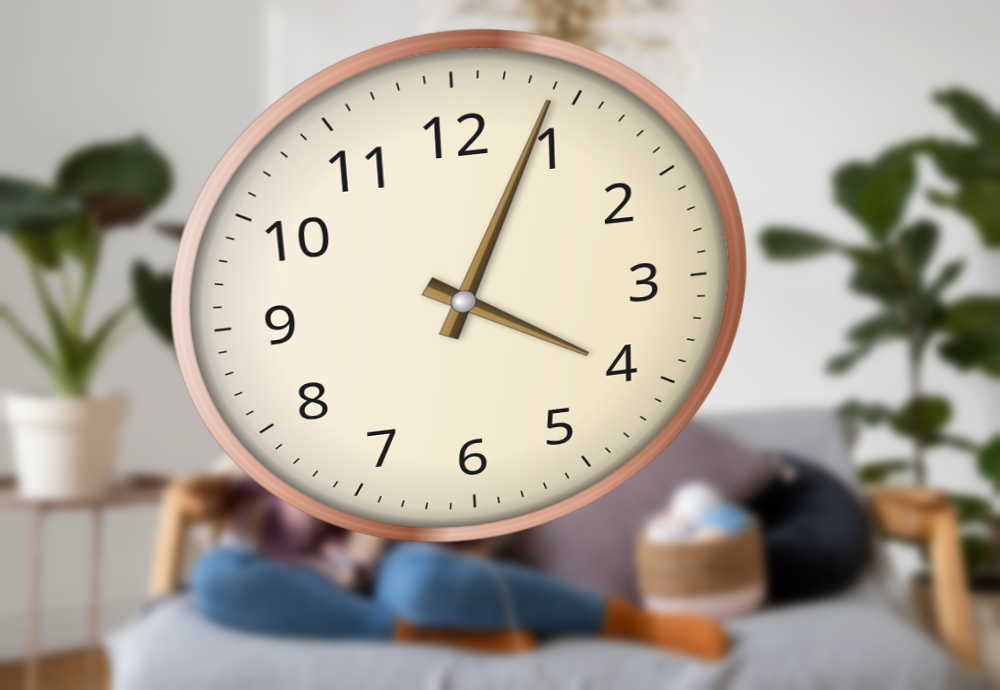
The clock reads 4h04
